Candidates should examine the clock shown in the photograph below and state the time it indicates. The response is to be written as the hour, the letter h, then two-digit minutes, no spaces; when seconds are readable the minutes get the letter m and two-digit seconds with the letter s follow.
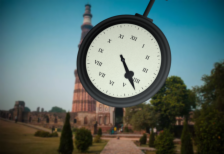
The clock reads 4h22
